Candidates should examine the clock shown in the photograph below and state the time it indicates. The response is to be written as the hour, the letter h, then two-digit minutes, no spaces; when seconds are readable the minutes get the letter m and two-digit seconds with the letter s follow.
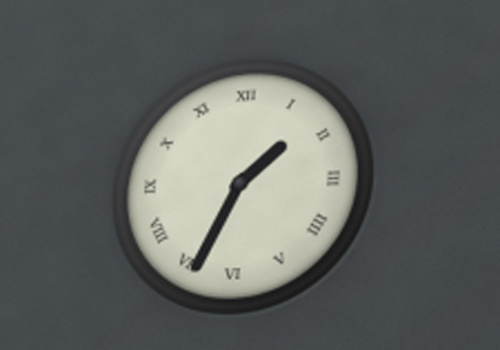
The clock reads 1h34
